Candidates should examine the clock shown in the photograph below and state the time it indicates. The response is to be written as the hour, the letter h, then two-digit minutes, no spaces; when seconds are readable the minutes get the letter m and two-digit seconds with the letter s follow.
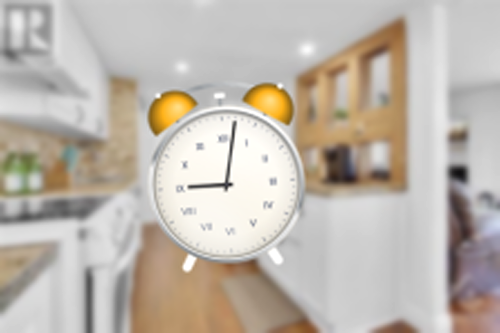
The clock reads 9h02
